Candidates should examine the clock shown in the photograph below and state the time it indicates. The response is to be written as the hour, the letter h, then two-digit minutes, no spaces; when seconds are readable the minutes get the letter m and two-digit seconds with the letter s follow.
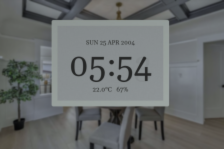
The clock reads 5h54
